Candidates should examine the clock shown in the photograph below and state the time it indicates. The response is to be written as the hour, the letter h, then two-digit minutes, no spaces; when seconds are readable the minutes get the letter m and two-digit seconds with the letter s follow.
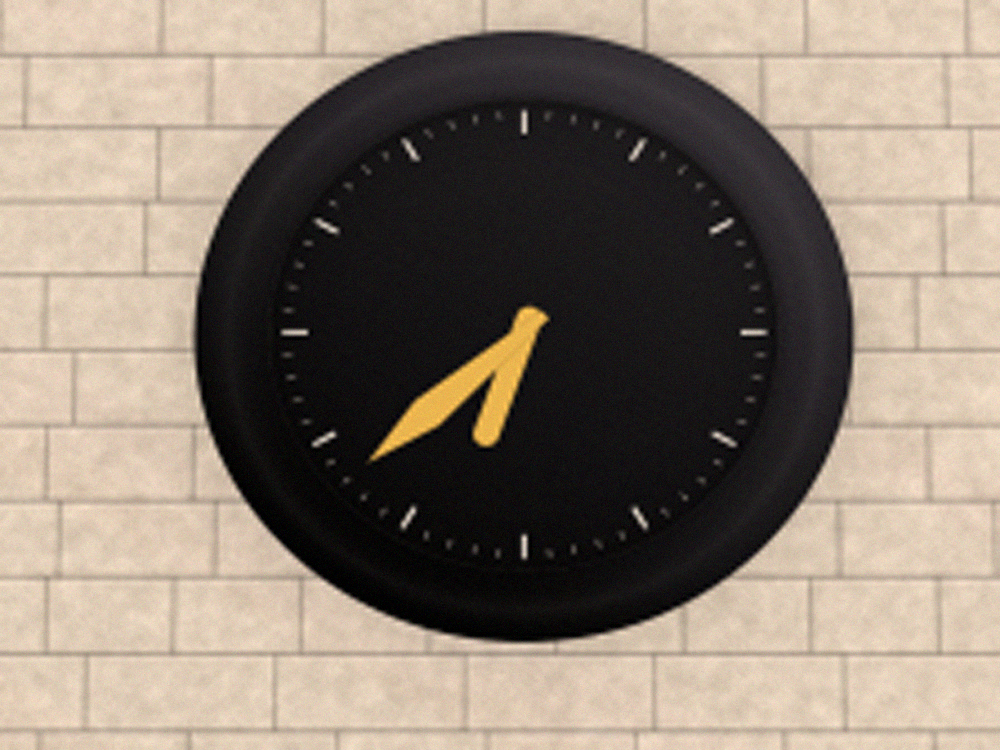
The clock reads 6h38
